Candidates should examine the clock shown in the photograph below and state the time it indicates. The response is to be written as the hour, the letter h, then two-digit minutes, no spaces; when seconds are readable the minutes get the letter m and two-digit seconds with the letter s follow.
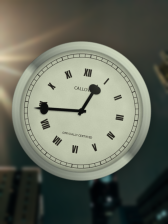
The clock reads 12h44
